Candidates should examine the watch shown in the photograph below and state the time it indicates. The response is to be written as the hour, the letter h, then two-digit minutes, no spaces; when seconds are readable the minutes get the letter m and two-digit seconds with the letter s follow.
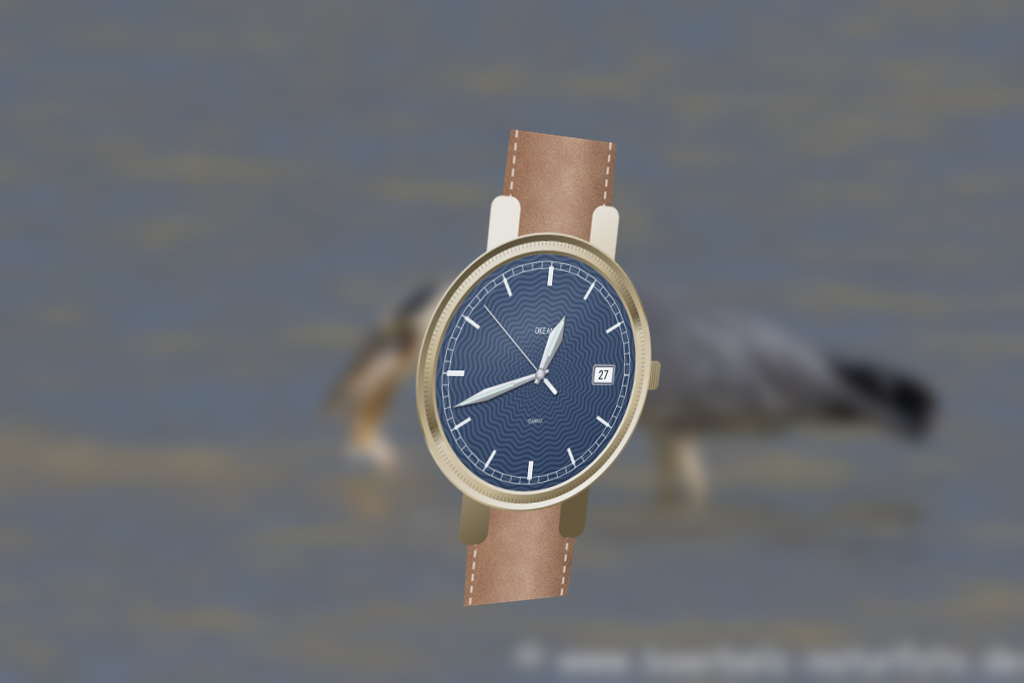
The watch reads 12h41m52s
